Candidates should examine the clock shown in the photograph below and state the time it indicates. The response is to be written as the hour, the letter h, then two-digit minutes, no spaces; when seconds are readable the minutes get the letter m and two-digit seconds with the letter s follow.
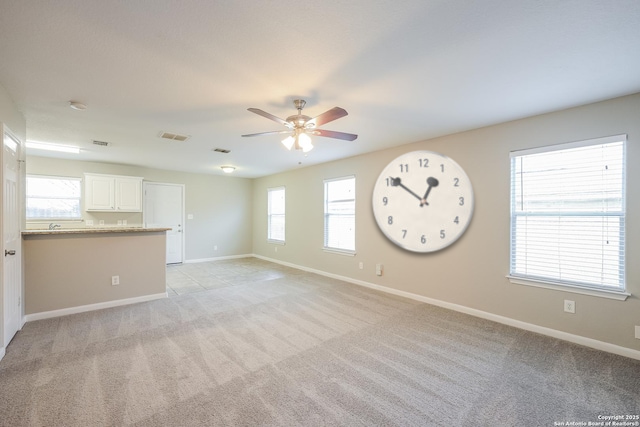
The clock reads 12h51
